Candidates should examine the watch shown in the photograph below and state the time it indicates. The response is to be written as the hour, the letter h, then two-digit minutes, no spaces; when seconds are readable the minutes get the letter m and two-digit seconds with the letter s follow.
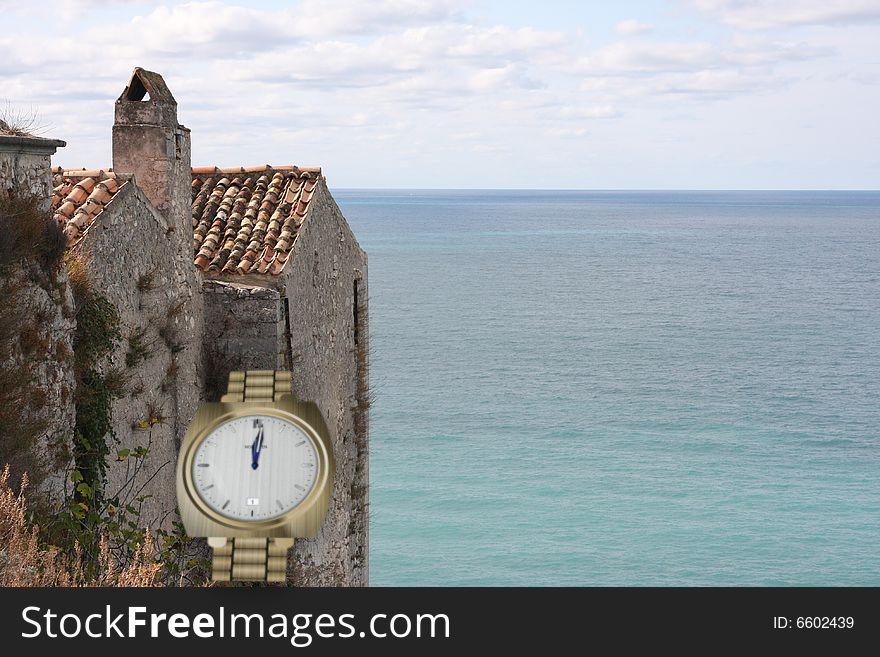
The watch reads 12h01
